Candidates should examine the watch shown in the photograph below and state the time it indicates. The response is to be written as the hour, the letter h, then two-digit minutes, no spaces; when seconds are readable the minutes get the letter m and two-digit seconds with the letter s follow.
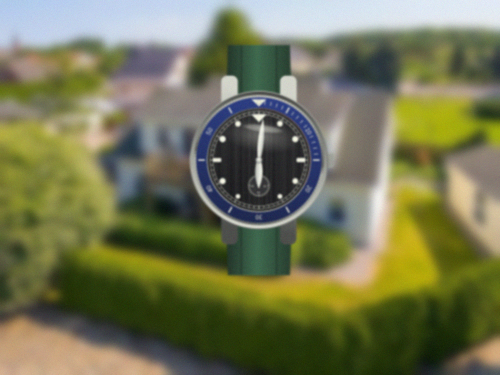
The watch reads 6h01
